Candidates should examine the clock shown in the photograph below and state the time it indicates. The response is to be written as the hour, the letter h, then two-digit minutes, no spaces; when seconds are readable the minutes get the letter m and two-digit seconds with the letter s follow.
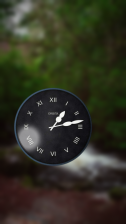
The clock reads 1h13
